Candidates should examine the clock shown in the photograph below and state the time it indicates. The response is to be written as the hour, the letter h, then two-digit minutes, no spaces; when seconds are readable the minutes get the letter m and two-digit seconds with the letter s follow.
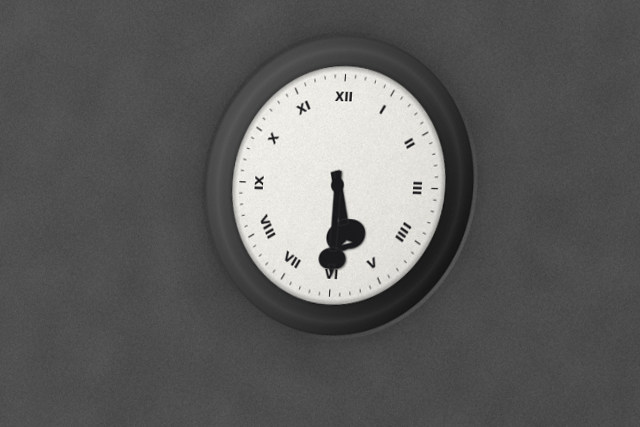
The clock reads 5h30
